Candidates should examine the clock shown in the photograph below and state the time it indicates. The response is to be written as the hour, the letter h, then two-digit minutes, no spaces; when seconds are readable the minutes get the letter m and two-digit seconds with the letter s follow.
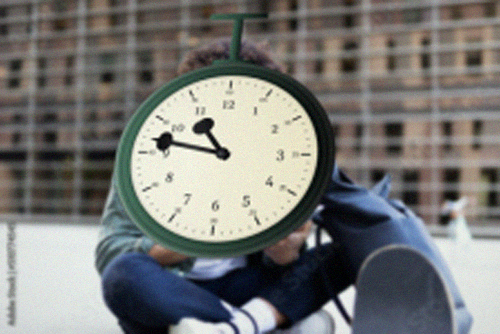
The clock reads 10h47
